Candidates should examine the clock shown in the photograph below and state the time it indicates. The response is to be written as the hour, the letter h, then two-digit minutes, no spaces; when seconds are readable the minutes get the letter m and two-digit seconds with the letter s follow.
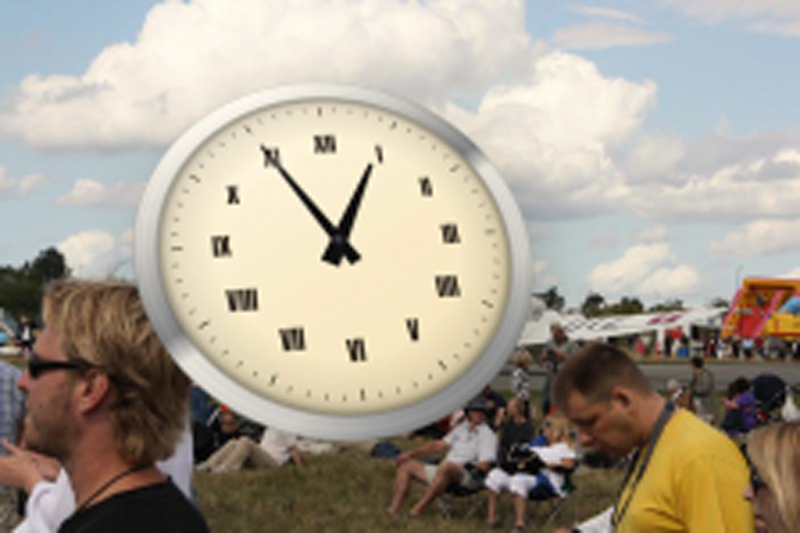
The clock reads 12h55
